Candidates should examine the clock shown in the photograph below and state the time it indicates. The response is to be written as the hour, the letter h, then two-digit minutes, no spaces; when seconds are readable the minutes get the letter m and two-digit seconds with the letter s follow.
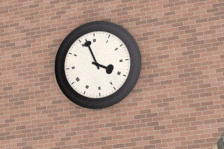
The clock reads 3h57
